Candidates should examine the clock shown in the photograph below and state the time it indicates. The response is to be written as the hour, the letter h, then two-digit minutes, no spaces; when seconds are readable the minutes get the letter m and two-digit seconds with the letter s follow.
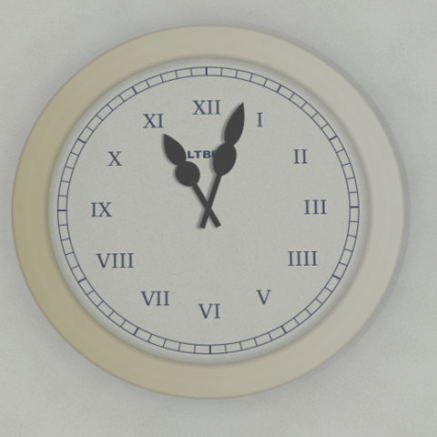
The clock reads 11h03
